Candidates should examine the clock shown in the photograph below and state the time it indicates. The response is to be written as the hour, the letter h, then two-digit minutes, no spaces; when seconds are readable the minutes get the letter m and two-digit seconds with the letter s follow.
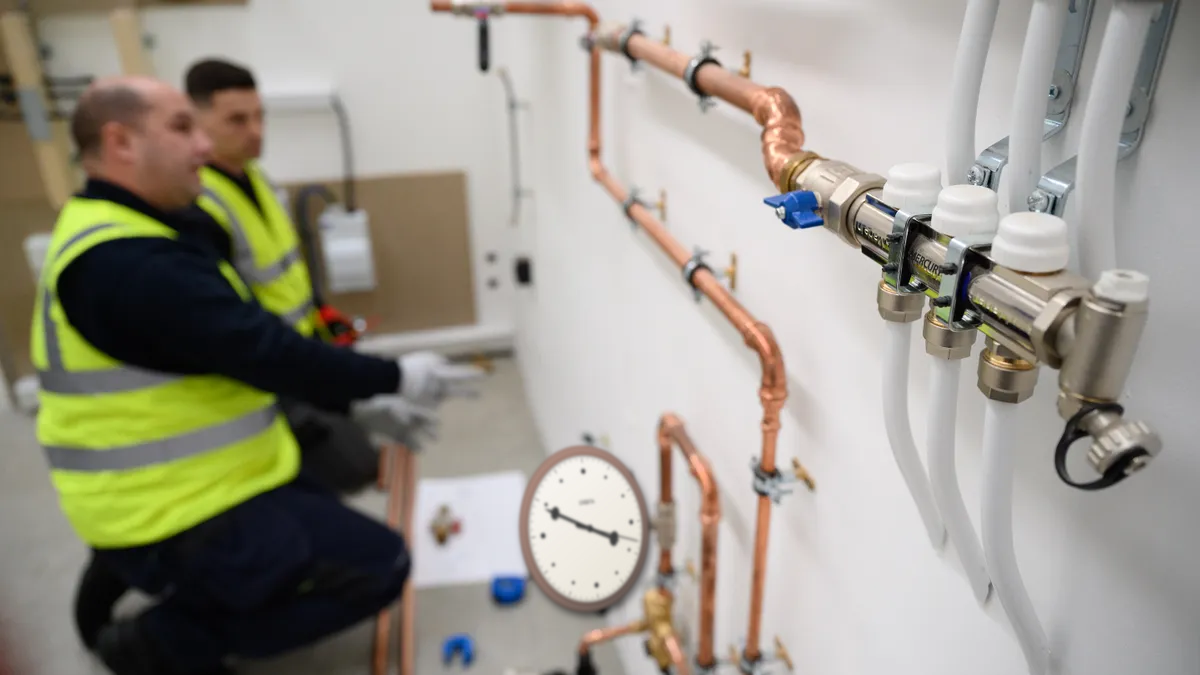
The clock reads 3h49m18s
